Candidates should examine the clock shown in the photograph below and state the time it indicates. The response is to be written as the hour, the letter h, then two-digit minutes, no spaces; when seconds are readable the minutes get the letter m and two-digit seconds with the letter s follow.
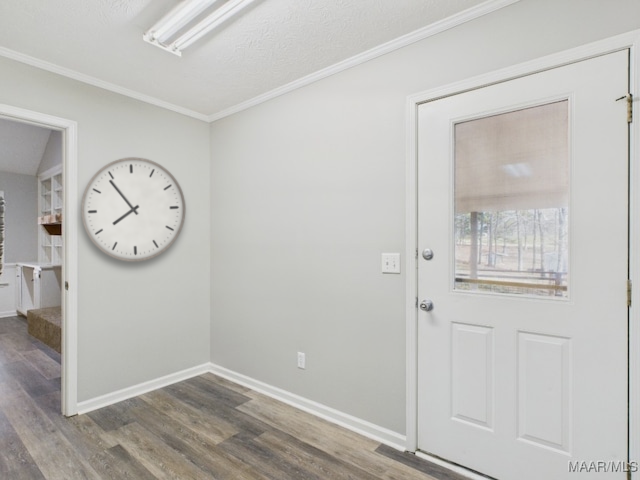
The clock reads 7h54
